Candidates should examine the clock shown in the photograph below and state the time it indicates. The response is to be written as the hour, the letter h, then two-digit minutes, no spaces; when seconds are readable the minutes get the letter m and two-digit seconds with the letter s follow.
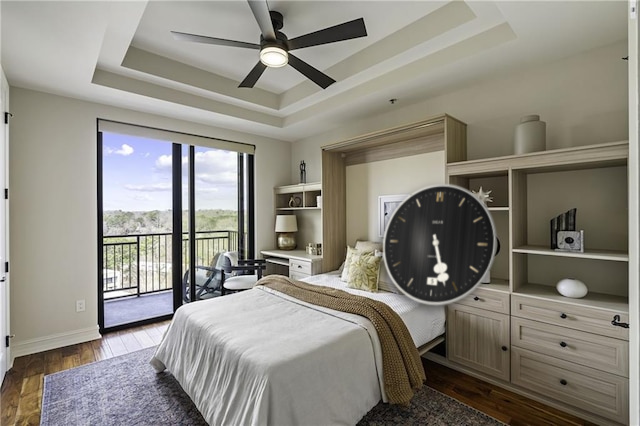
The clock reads 5h27
